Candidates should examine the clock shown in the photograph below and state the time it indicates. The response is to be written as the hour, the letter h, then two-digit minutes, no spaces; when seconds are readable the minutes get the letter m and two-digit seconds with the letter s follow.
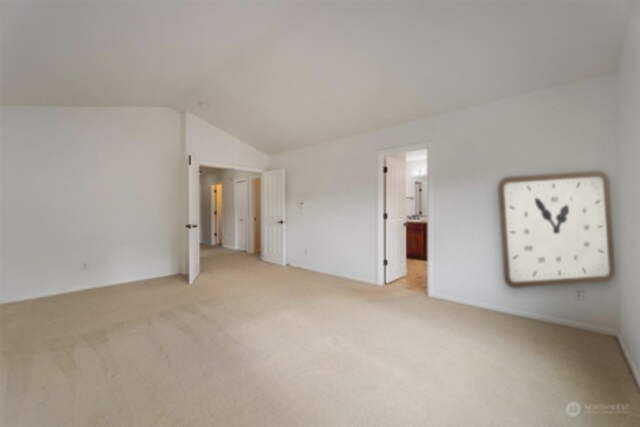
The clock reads 12h55
